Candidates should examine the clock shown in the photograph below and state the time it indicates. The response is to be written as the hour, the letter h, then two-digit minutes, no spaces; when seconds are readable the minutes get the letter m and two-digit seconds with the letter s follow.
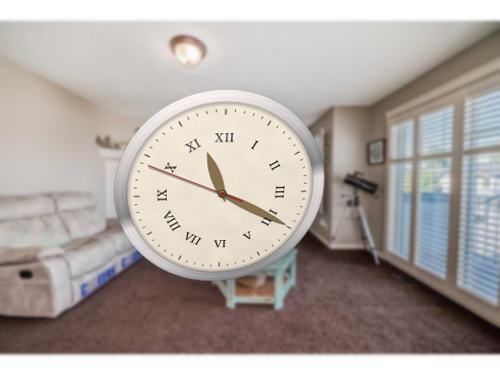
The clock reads 11h19m49s
